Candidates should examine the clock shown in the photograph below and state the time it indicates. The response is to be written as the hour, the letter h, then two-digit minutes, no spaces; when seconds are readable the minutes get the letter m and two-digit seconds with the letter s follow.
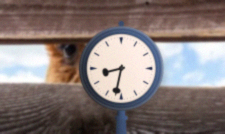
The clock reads 8h32
